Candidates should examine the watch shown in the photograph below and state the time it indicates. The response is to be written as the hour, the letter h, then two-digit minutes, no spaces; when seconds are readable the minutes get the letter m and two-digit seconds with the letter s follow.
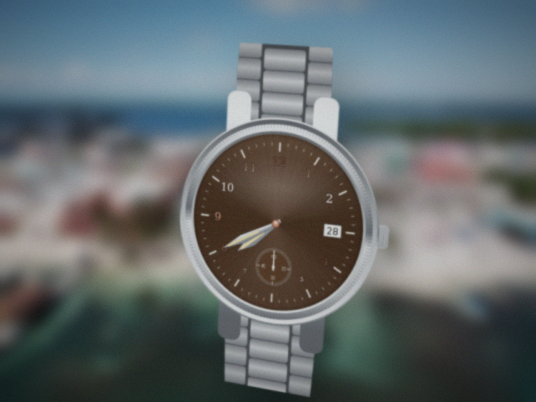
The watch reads 7h40
